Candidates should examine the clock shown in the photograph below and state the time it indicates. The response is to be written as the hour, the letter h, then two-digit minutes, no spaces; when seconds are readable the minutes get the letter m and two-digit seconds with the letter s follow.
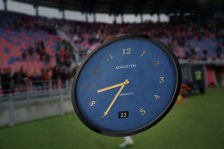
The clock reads 8h35
